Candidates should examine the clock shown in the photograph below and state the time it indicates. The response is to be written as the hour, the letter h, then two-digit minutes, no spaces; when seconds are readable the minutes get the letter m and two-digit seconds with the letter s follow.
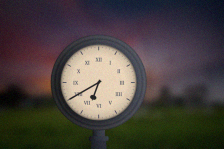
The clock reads 6h40
